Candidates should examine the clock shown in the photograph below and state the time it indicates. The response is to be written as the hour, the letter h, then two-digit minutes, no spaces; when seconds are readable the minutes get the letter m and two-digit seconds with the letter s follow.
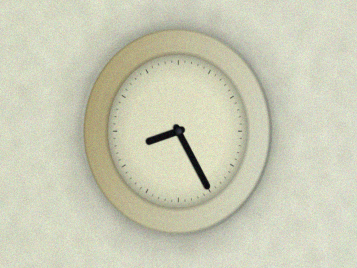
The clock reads 8h25
